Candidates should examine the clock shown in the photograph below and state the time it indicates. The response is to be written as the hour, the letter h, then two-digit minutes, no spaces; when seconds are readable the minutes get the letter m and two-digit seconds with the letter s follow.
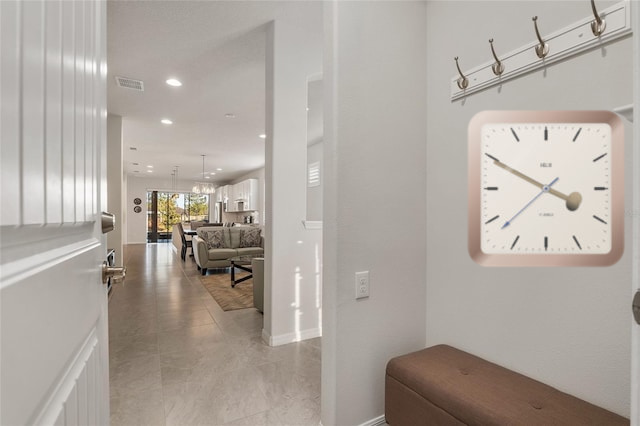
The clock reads 3h49m38s
